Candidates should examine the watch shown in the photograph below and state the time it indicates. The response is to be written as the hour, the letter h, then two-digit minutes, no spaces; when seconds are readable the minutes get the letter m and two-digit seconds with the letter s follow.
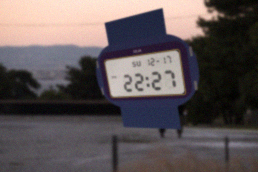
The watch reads 22h27
